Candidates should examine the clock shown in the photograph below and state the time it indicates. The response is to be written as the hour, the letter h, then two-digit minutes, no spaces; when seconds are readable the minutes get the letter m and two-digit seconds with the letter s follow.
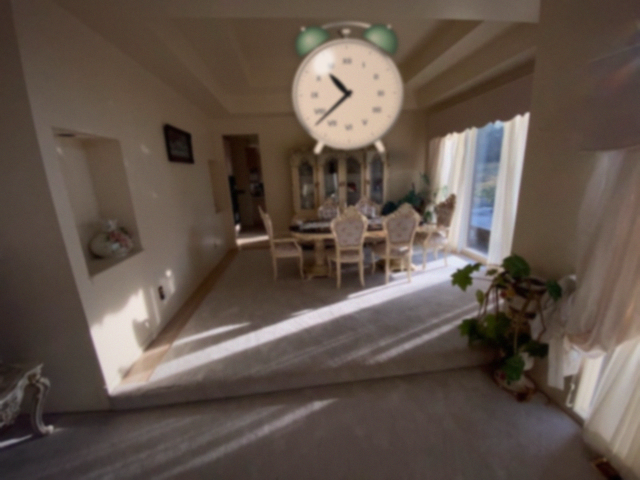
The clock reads 10h38
